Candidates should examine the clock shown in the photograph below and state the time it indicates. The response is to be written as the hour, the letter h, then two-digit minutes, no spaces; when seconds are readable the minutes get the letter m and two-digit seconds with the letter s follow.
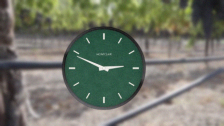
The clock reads 2h49
